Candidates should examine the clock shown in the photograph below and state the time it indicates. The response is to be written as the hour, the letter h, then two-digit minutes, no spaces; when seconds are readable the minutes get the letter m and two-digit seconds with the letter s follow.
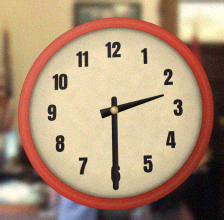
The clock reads 2h30
